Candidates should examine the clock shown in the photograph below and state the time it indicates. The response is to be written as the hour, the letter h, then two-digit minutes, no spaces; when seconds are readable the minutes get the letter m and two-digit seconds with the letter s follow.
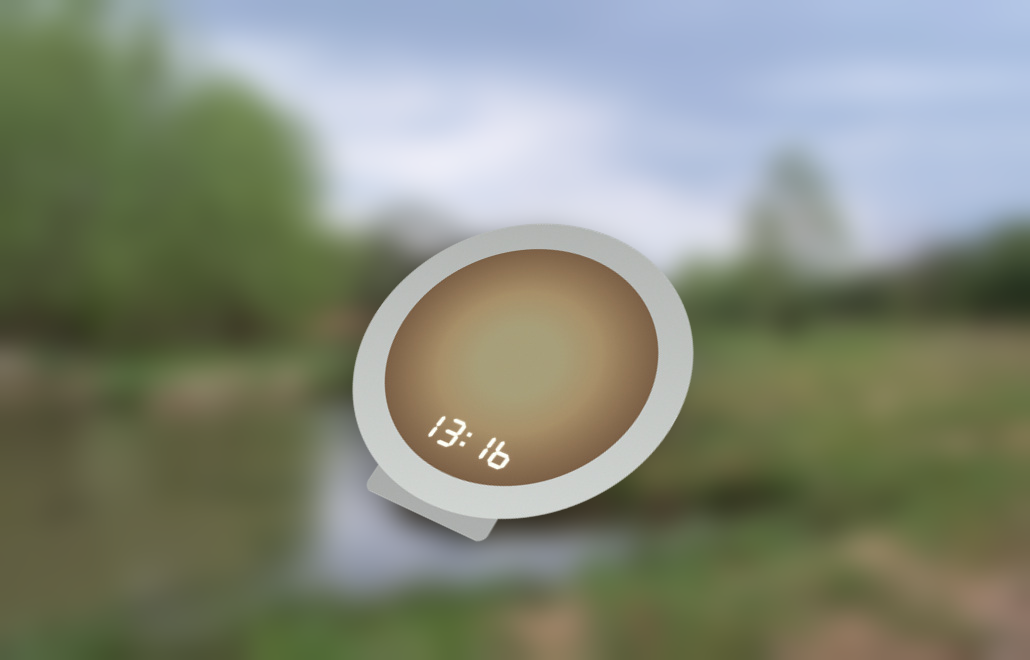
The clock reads 13h16
